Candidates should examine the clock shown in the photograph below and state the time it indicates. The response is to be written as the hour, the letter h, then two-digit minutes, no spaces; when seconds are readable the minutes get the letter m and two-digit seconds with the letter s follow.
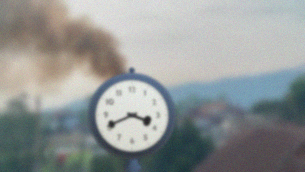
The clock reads 3h41
